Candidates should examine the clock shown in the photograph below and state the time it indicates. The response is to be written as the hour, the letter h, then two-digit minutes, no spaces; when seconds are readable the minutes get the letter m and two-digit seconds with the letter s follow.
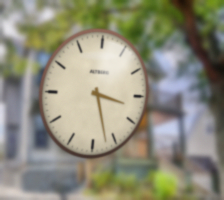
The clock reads 3h27
